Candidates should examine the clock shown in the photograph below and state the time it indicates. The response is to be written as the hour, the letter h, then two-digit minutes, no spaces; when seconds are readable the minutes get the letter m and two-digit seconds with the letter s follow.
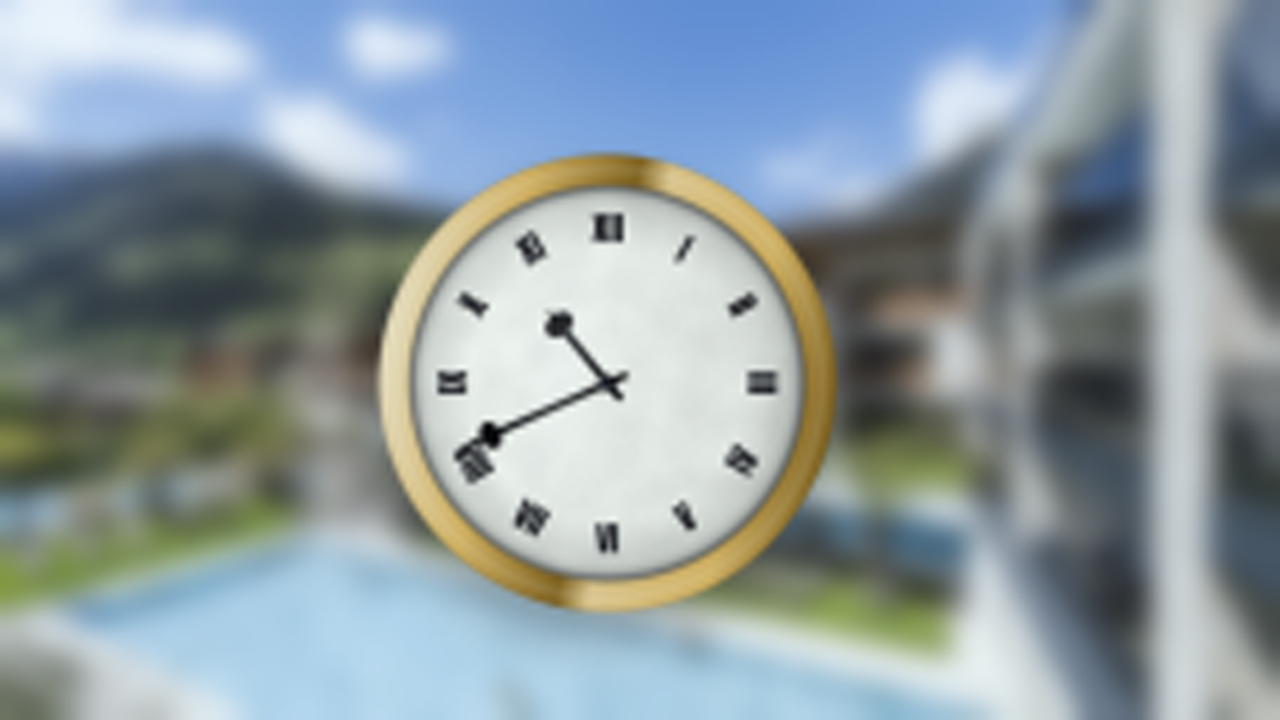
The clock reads 10h41
